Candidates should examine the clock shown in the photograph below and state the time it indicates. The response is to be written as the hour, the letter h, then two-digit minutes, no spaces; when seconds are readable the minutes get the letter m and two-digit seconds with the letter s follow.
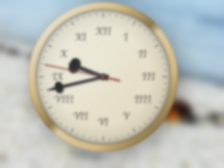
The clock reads 9h42m47s
